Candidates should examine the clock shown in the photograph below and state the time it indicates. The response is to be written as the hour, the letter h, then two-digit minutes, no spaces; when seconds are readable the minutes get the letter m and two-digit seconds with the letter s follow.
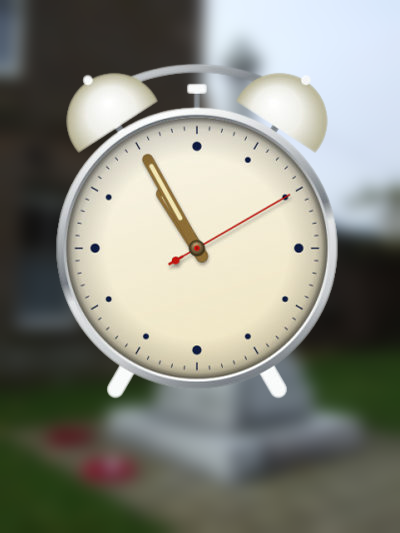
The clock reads 10h55m10s
